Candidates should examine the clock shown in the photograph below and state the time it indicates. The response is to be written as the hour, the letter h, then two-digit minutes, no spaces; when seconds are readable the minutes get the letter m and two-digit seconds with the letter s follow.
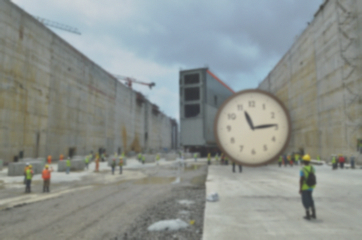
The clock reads 11h14
